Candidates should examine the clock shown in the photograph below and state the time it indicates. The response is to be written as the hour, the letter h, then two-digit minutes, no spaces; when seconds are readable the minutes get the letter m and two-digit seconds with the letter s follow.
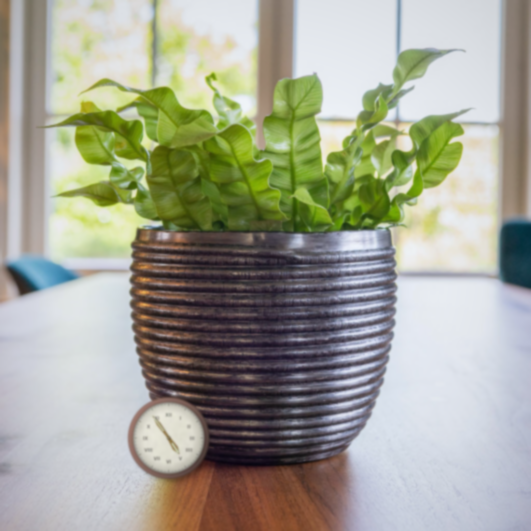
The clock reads 4h54
